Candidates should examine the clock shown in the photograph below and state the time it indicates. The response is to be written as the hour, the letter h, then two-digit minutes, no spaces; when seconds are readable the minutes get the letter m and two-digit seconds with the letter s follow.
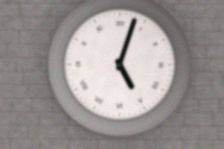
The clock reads 5h03
